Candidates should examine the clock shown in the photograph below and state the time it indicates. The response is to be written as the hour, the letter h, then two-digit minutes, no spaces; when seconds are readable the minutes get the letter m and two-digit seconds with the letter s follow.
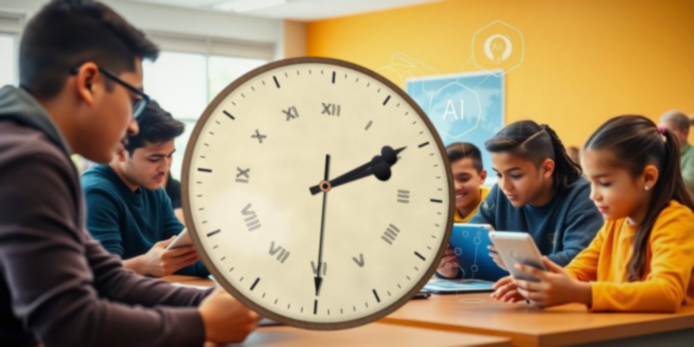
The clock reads 2h09m30s
